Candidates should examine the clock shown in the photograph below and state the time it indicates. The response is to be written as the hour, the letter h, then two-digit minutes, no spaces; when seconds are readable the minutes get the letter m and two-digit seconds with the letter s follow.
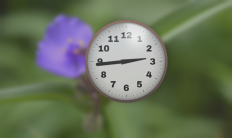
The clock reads 2h44
